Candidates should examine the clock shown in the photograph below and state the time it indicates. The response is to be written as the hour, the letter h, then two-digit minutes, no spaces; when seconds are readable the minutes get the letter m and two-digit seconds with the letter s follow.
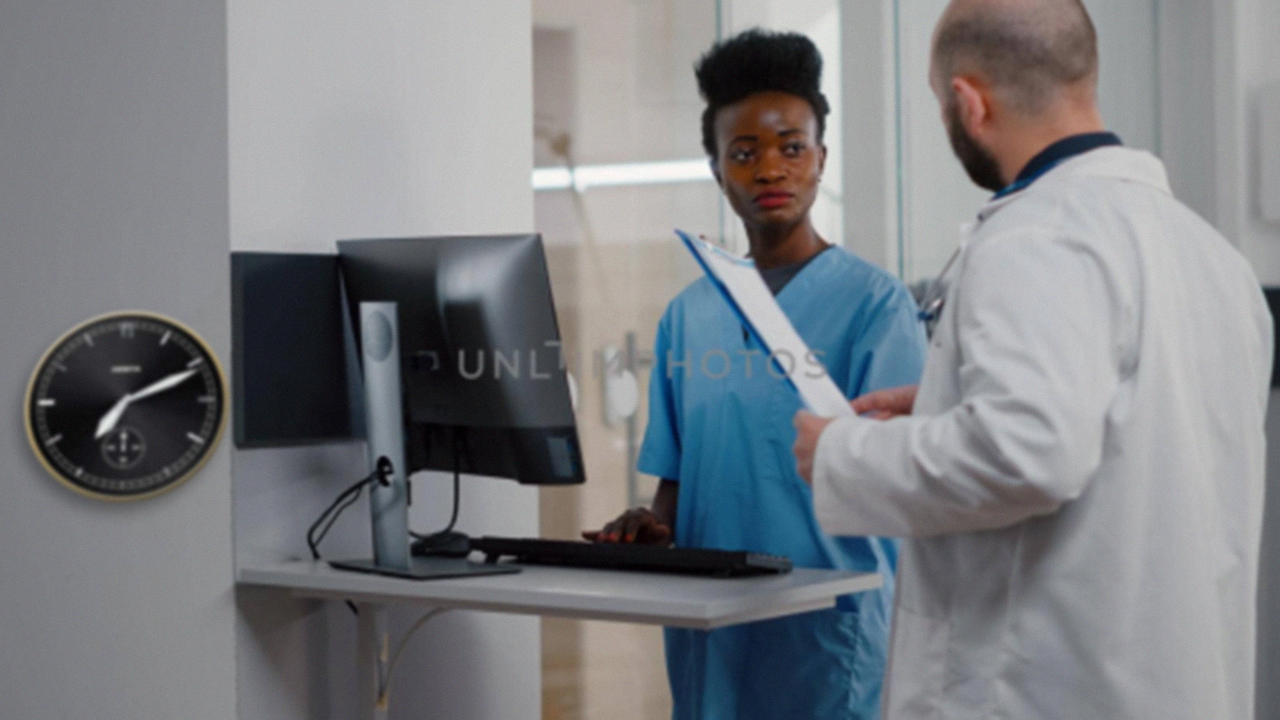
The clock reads 7h11
